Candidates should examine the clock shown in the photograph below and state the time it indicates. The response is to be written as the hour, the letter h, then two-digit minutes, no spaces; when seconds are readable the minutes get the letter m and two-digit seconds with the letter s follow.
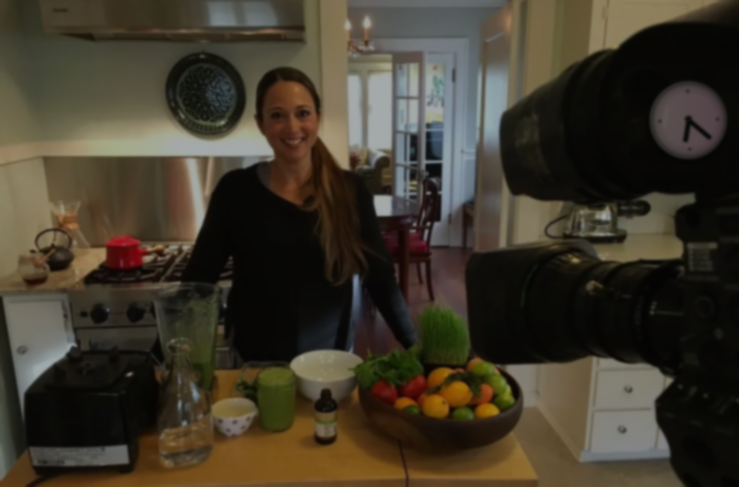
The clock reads 6h22
